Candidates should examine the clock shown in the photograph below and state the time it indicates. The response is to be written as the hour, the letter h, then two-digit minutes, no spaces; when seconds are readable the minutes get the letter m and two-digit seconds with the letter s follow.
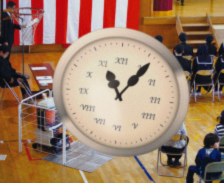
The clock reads 11h06
